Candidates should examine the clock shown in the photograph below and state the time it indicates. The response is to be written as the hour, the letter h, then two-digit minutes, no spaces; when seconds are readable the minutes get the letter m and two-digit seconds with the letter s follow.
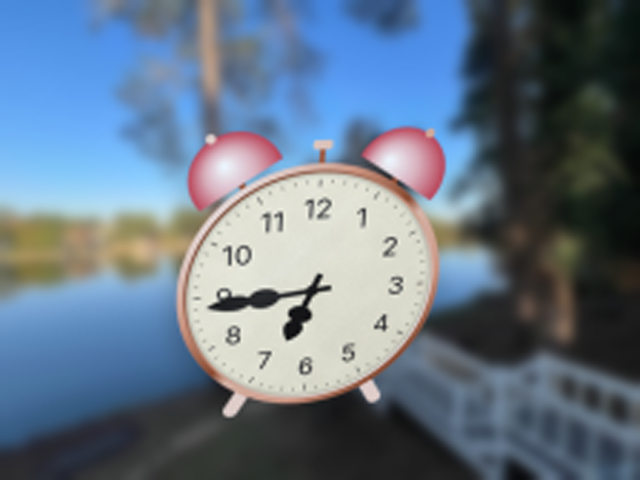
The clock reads 6h44
